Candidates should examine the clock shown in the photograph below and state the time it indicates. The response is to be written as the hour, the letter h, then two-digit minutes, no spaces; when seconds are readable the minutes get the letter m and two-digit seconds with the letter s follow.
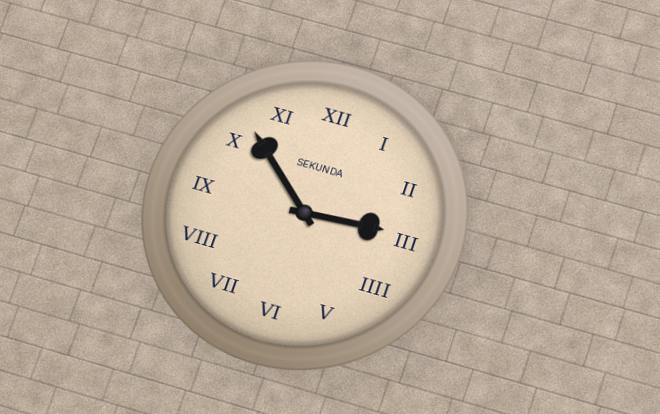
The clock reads 2h52
